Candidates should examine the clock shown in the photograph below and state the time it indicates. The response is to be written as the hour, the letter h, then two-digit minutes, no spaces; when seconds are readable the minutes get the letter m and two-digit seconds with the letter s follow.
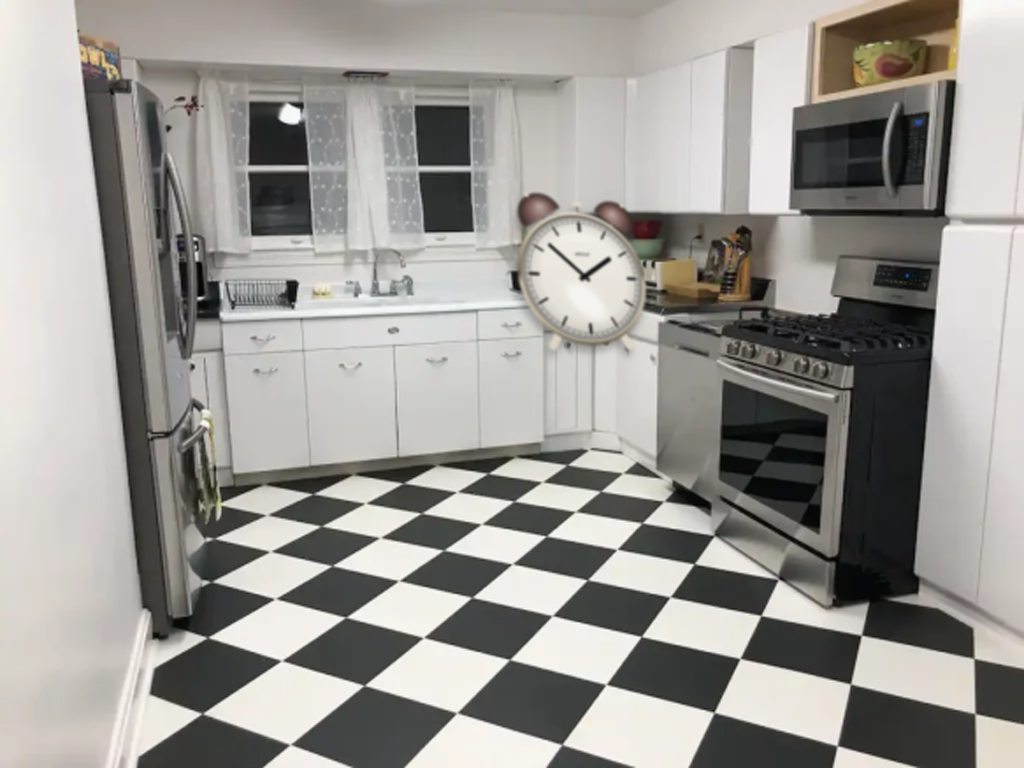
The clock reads 1h52
